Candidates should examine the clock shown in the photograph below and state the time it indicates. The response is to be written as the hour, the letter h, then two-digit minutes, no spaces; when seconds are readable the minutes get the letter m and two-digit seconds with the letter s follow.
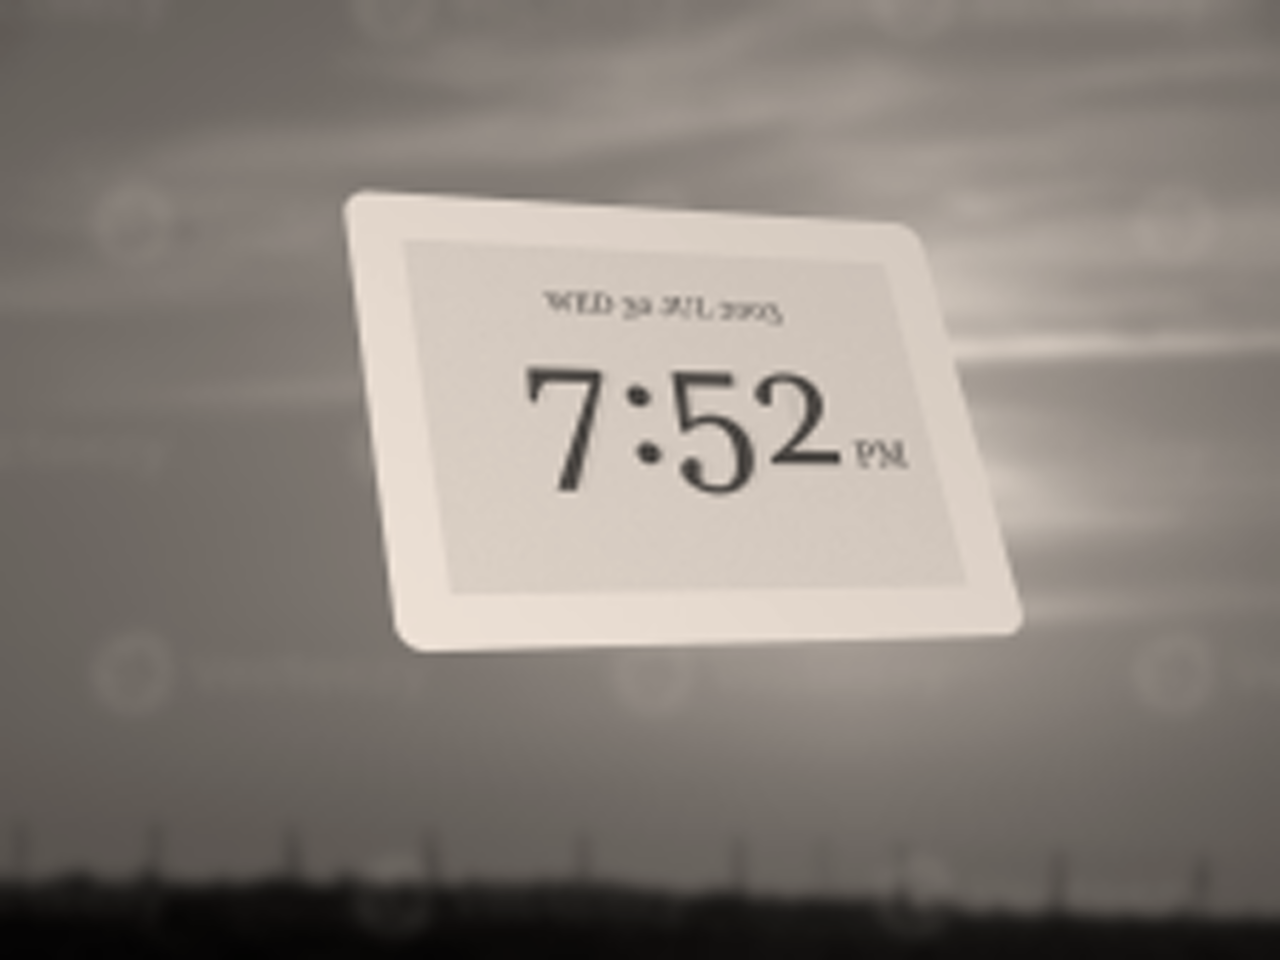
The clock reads 7h52
